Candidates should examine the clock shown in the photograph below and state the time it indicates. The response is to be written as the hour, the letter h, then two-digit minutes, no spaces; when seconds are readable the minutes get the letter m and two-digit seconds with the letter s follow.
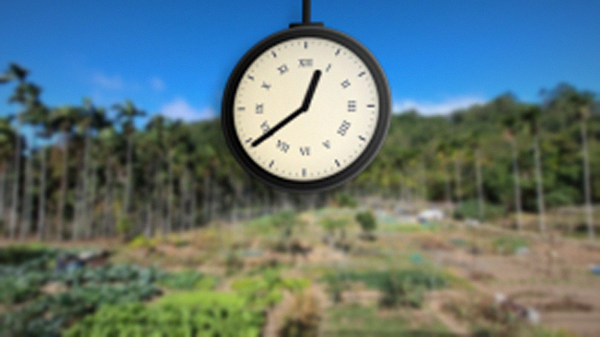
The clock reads 12h39
